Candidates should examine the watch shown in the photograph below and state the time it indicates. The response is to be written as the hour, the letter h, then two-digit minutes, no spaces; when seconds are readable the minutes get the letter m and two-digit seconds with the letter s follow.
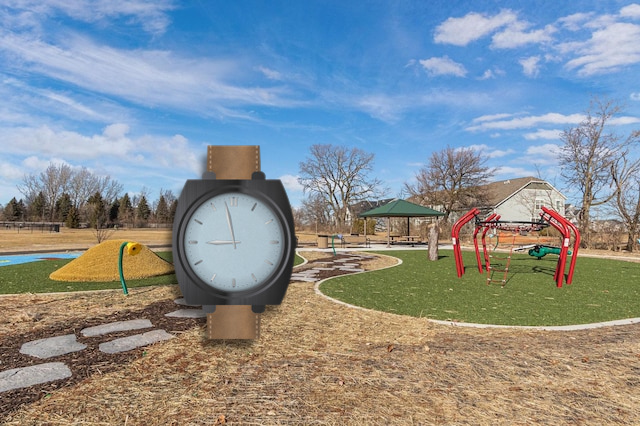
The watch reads 8h58
